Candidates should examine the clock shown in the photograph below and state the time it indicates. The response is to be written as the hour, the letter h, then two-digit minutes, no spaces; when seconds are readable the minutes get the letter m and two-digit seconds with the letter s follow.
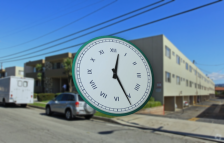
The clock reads 12h26
